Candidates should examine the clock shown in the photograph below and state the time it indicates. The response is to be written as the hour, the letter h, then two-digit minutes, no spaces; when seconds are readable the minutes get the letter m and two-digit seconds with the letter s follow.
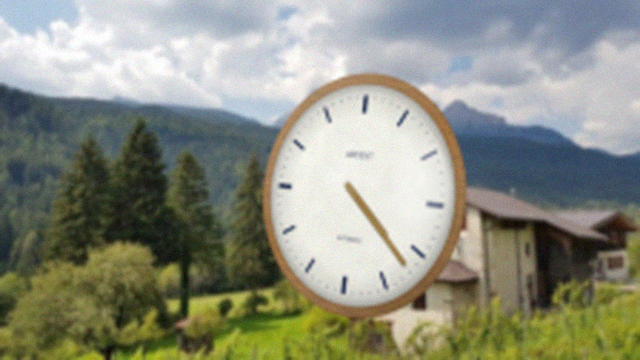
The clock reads 4h22
